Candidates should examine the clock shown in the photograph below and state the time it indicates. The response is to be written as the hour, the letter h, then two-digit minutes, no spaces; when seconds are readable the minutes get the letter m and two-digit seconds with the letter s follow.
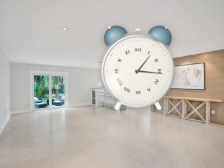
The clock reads 1h16
